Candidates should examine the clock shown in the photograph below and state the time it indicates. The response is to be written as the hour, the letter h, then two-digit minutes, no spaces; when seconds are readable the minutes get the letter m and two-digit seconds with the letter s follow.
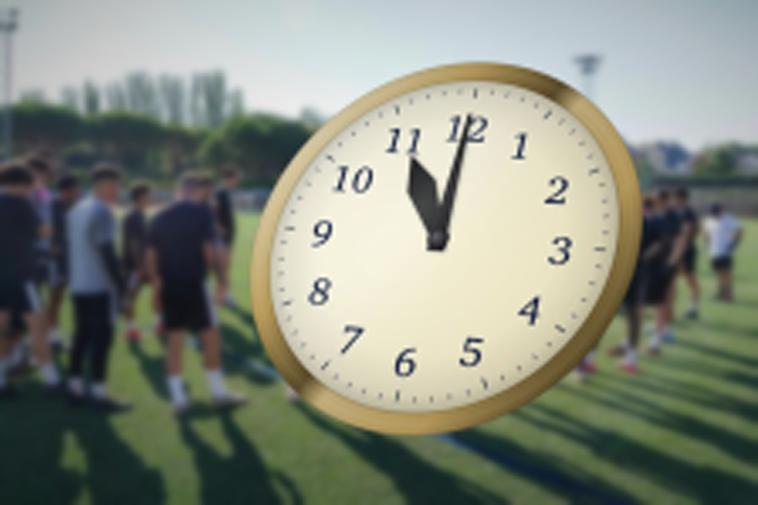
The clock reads 11h00
